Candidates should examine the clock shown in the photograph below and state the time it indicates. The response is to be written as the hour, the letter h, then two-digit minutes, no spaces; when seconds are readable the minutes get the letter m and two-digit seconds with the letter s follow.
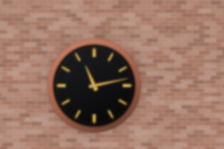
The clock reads 11h13
